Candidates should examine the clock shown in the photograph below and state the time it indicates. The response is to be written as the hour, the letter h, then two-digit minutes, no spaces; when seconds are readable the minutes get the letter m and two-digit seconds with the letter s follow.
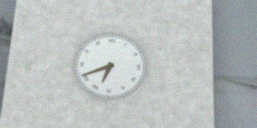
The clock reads 6h41
